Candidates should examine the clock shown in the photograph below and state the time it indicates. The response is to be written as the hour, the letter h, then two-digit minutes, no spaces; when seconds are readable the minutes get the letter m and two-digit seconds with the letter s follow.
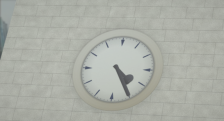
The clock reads 4h25
